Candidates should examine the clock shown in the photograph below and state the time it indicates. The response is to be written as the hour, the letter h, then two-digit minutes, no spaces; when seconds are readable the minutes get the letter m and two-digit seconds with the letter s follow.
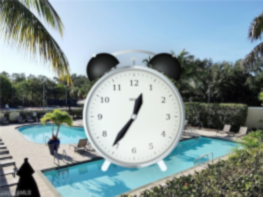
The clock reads 12h36
